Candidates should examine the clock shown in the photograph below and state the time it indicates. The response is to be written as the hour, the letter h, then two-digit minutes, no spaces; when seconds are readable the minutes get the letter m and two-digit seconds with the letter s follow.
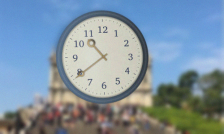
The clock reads 10h39
